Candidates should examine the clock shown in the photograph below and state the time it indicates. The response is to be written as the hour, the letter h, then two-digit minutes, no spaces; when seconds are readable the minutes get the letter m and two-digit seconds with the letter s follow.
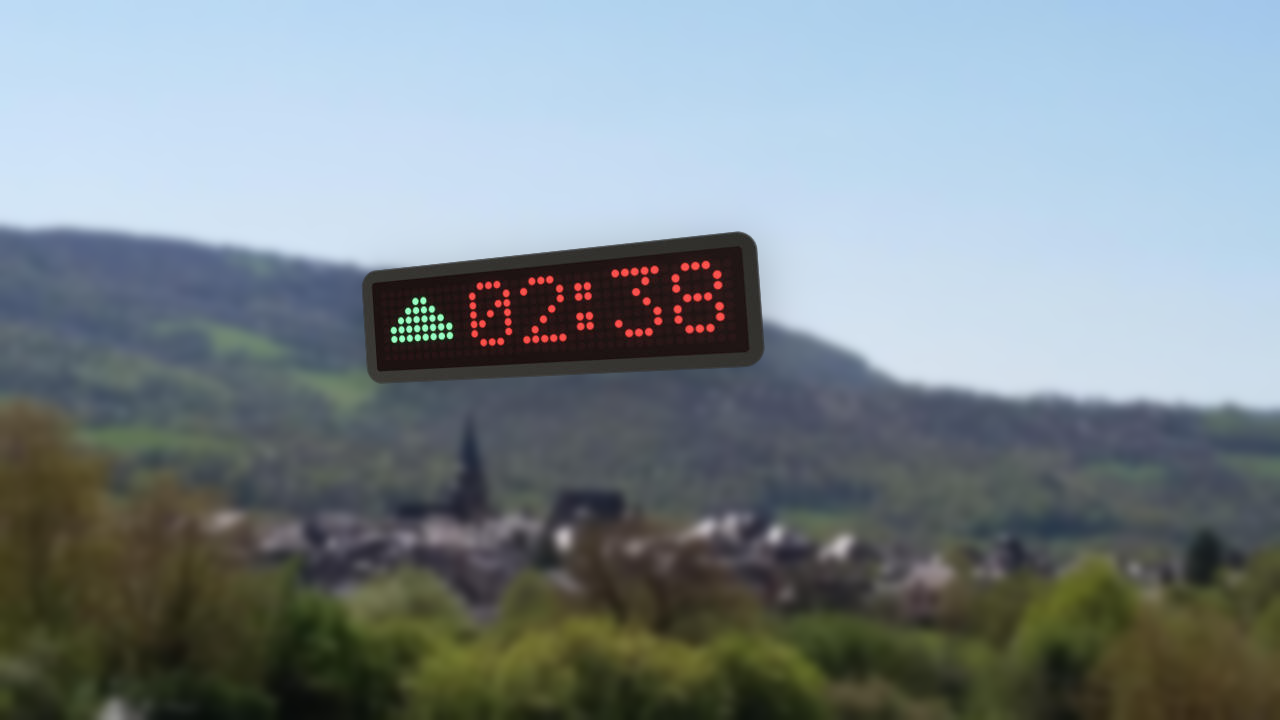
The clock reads 2h38
